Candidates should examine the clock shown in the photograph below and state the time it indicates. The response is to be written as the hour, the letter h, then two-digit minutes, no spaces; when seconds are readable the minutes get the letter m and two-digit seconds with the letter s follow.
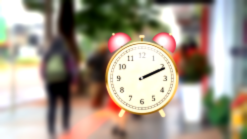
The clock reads 2h11
